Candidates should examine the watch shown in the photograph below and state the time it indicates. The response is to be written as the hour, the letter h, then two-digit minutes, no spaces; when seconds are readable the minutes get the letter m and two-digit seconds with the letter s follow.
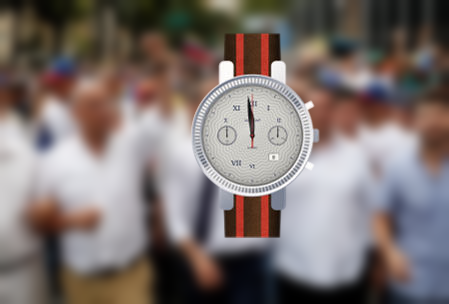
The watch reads 11h59
